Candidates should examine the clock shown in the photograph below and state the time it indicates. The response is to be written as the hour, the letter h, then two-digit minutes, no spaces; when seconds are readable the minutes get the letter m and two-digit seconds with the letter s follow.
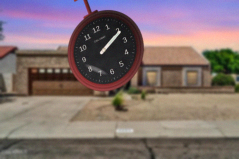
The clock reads 2h11
